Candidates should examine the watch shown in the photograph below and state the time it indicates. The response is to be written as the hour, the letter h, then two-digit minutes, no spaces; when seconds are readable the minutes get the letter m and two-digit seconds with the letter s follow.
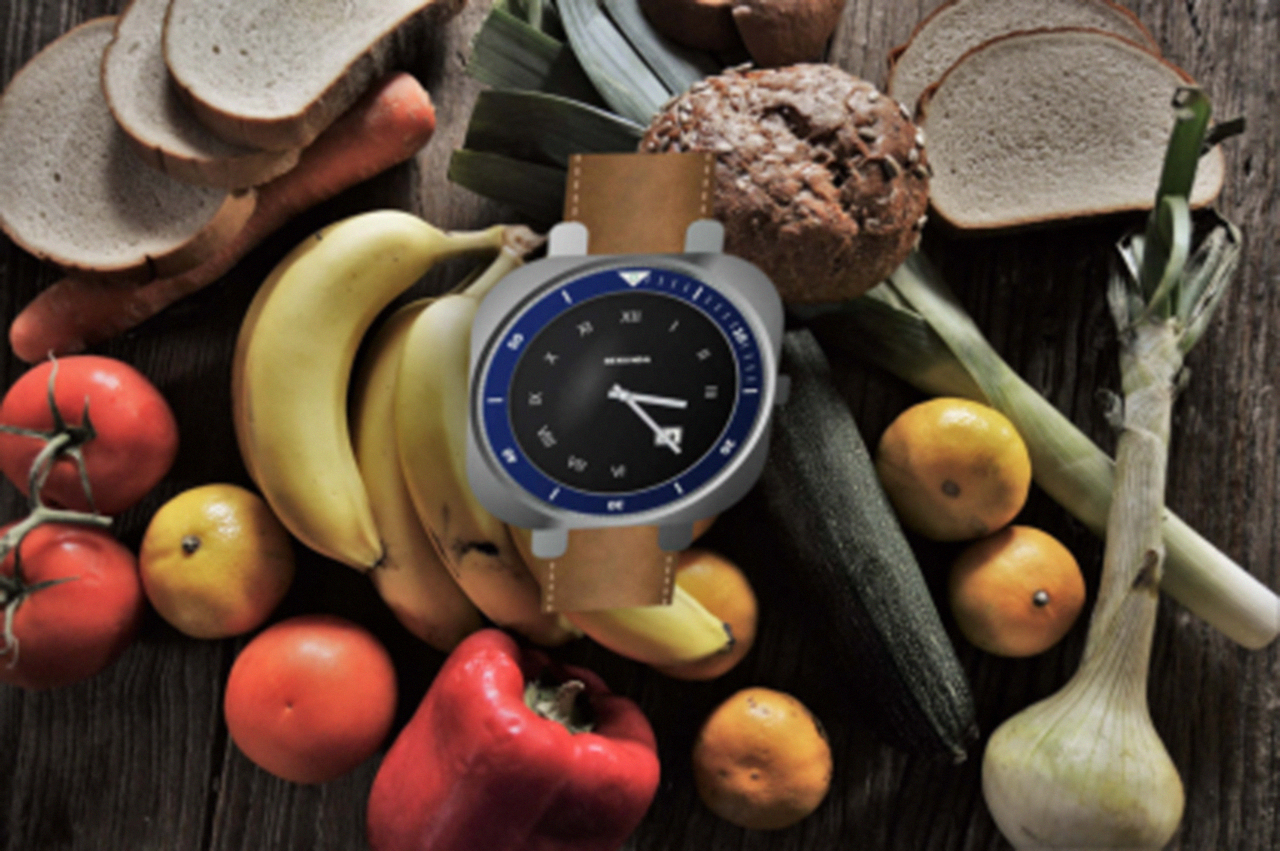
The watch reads 3h23
